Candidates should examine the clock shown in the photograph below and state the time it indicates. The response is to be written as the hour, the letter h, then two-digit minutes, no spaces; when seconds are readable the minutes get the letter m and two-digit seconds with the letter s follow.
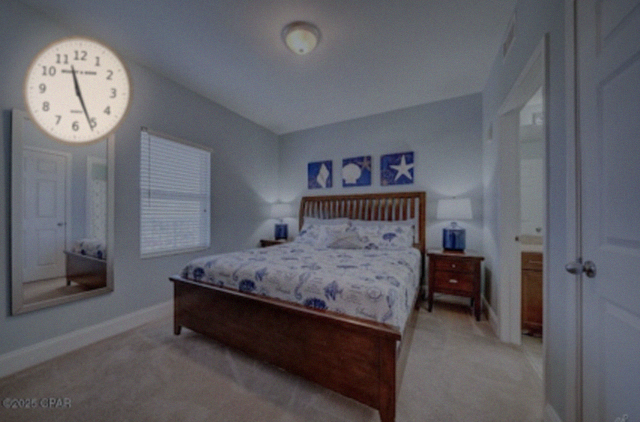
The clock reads 11h26
